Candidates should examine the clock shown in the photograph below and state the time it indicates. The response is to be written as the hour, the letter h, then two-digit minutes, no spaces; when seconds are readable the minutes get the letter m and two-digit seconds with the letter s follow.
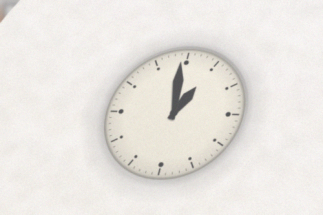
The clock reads 12h59
